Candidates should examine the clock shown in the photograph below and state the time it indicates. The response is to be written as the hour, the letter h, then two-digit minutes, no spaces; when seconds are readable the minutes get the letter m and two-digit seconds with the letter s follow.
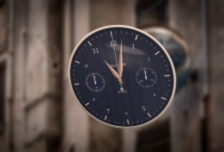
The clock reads 11h02
